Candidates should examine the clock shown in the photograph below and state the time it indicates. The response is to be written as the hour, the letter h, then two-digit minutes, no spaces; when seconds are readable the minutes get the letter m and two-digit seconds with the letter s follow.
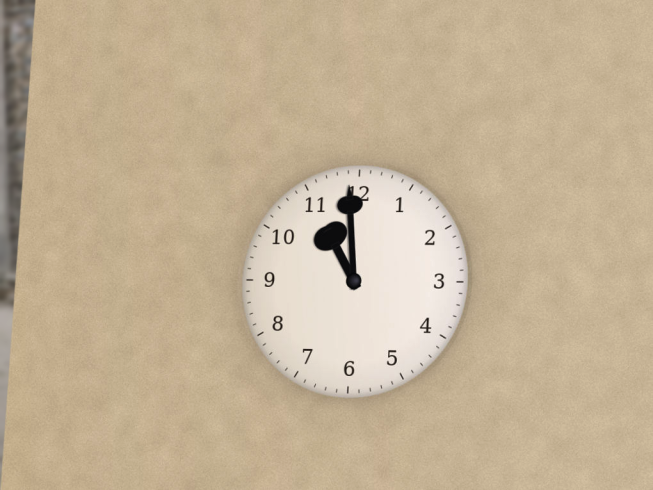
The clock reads 10h59
